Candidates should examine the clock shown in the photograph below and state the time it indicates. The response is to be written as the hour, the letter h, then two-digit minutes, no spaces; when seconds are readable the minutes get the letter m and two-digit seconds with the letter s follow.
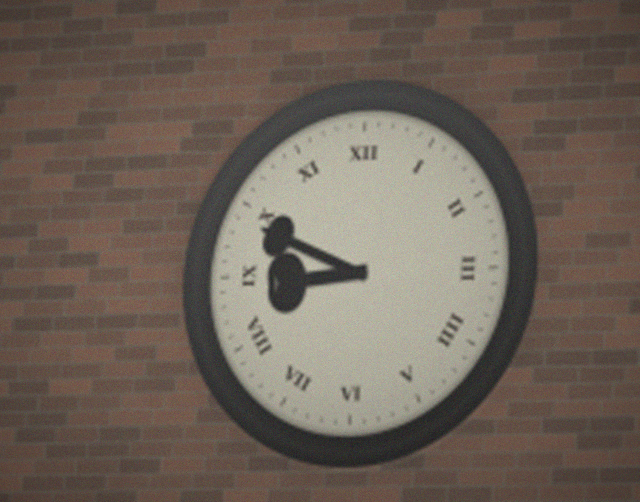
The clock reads 8h49
